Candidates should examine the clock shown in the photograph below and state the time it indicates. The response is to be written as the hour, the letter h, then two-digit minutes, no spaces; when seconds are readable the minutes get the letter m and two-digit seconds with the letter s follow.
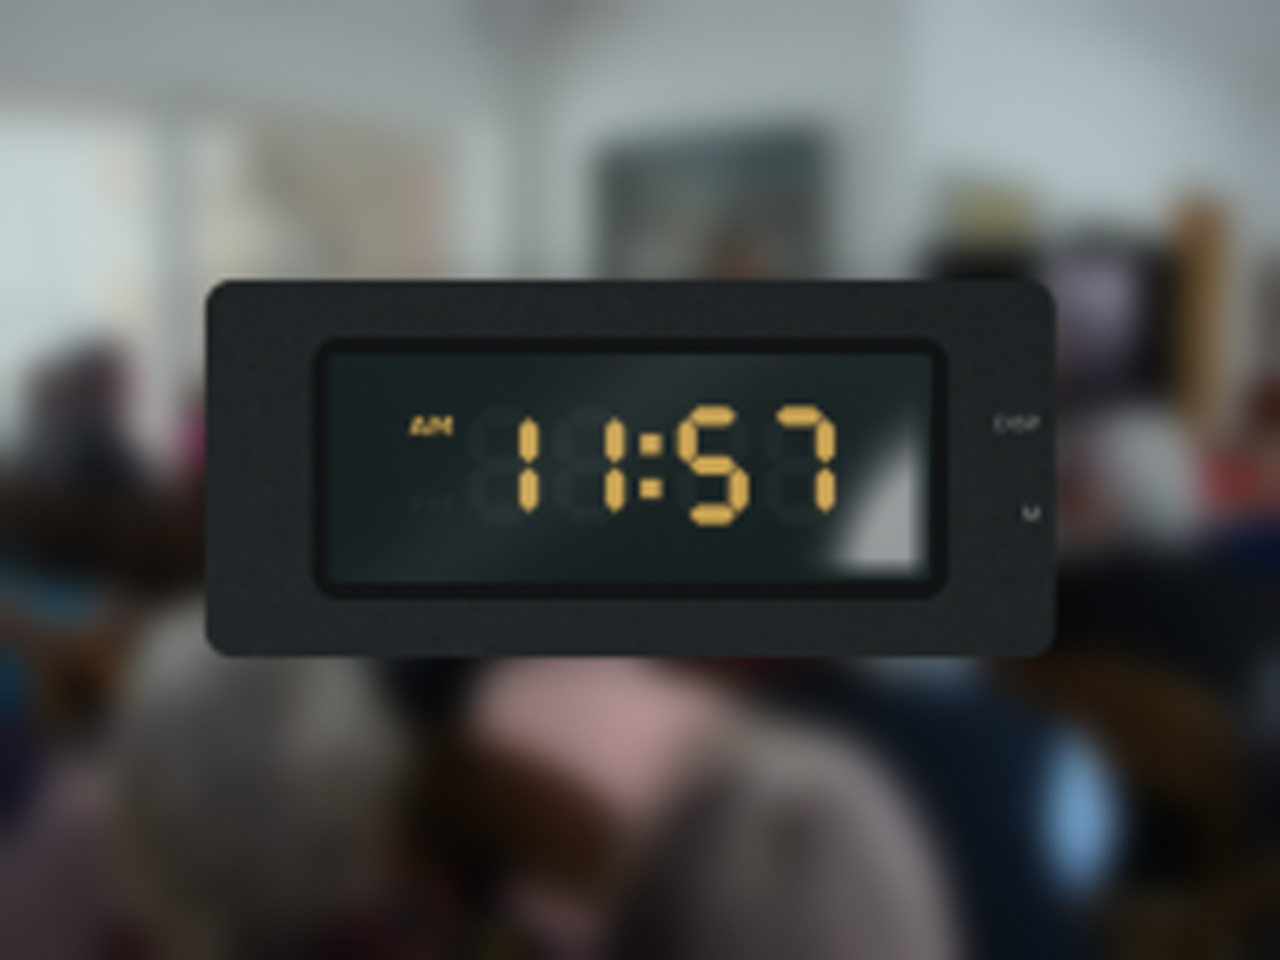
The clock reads 11h57
